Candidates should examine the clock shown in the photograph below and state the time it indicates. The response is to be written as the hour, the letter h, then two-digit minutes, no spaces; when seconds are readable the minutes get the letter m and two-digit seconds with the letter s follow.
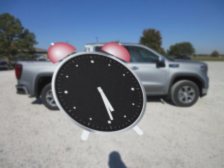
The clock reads 5h29
